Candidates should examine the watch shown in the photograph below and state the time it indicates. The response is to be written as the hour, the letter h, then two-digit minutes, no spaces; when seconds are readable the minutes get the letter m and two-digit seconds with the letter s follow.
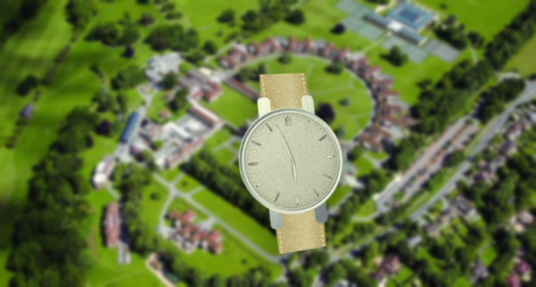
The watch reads 5h57
